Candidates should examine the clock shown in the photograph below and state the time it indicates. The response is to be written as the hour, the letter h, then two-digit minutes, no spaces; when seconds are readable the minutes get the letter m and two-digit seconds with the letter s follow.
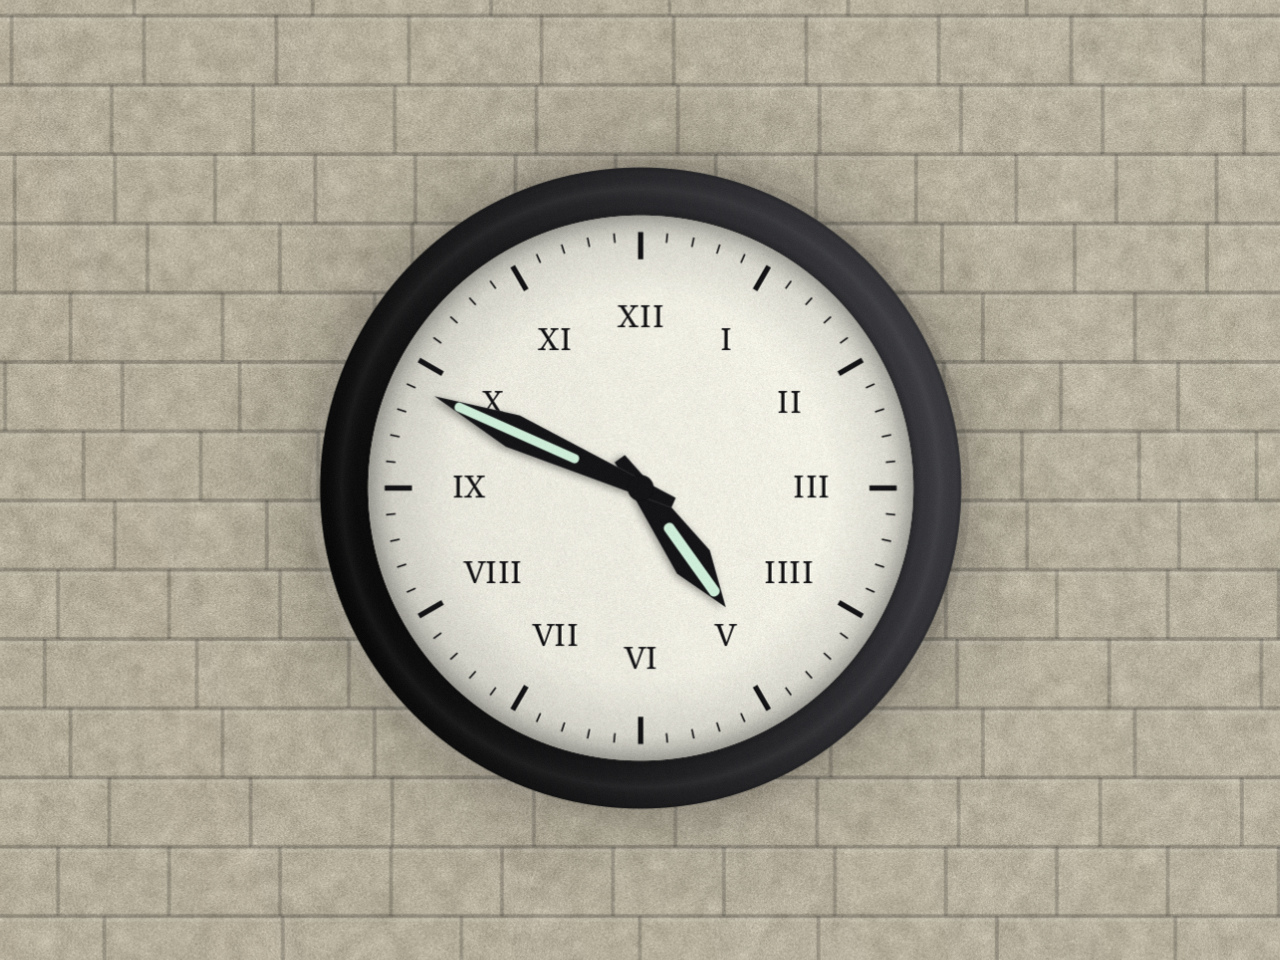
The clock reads 4h49
